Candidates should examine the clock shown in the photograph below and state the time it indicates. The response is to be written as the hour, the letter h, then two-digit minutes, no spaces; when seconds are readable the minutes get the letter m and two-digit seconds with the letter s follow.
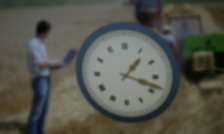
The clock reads 1h18
